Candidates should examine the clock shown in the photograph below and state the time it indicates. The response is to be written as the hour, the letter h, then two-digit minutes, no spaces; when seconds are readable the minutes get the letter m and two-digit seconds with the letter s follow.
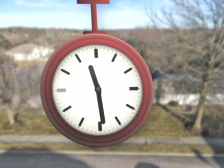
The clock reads 11h29
